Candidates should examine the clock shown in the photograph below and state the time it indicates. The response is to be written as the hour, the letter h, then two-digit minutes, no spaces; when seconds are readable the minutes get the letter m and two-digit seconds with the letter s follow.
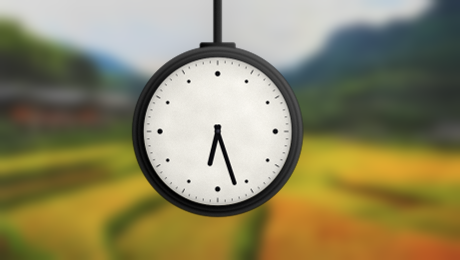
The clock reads 6h27
